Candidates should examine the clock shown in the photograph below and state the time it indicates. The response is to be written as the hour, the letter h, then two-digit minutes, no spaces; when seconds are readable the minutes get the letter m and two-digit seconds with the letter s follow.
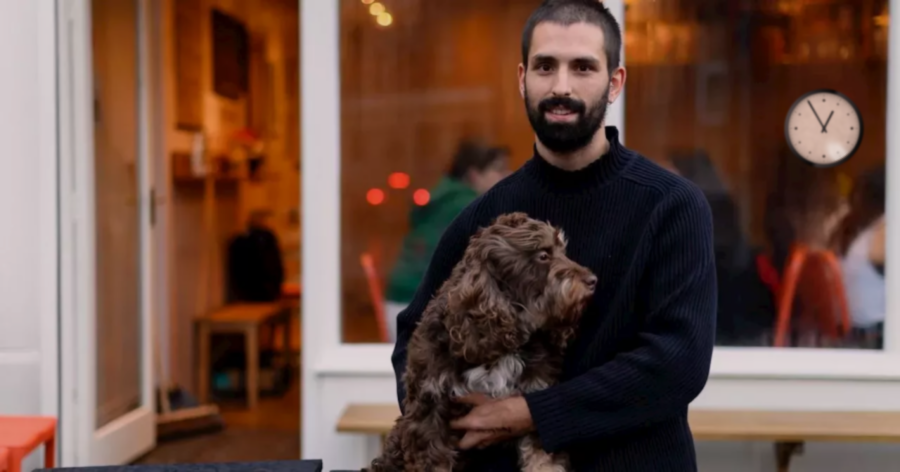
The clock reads 12h55
